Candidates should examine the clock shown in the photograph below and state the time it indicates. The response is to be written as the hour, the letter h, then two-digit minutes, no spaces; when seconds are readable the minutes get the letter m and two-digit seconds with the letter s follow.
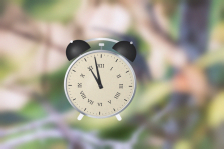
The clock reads 10h58
